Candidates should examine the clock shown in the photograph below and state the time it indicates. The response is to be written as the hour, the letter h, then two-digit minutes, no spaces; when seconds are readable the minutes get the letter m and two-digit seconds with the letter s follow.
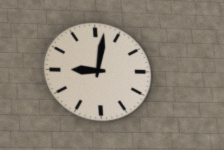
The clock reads 9h02
